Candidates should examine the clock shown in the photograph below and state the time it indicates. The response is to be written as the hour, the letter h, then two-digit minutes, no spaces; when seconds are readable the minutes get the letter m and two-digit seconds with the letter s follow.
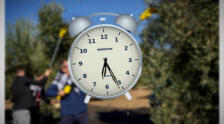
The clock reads 6h26
